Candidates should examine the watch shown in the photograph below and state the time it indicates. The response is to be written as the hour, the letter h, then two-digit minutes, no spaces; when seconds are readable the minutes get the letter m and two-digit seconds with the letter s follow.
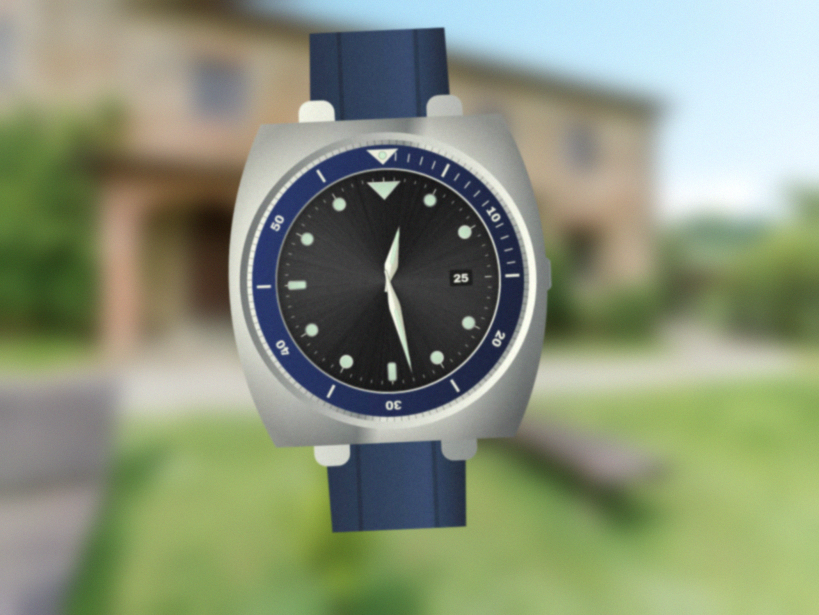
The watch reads 12h28
